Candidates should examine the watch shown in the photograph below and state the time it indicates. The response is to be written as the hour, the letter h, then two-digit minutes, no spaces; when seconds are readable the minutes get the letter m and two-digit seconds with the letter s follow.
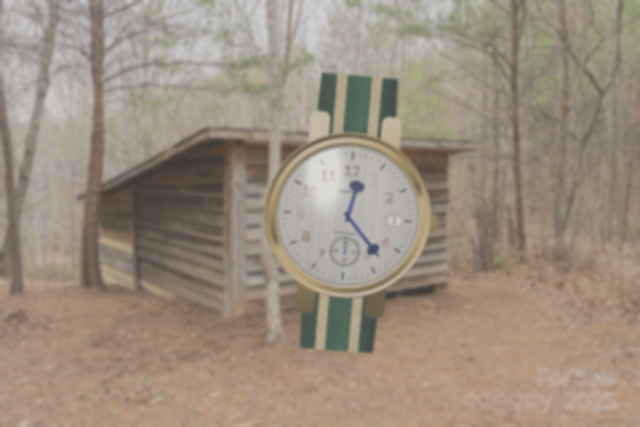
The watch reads 12h23
